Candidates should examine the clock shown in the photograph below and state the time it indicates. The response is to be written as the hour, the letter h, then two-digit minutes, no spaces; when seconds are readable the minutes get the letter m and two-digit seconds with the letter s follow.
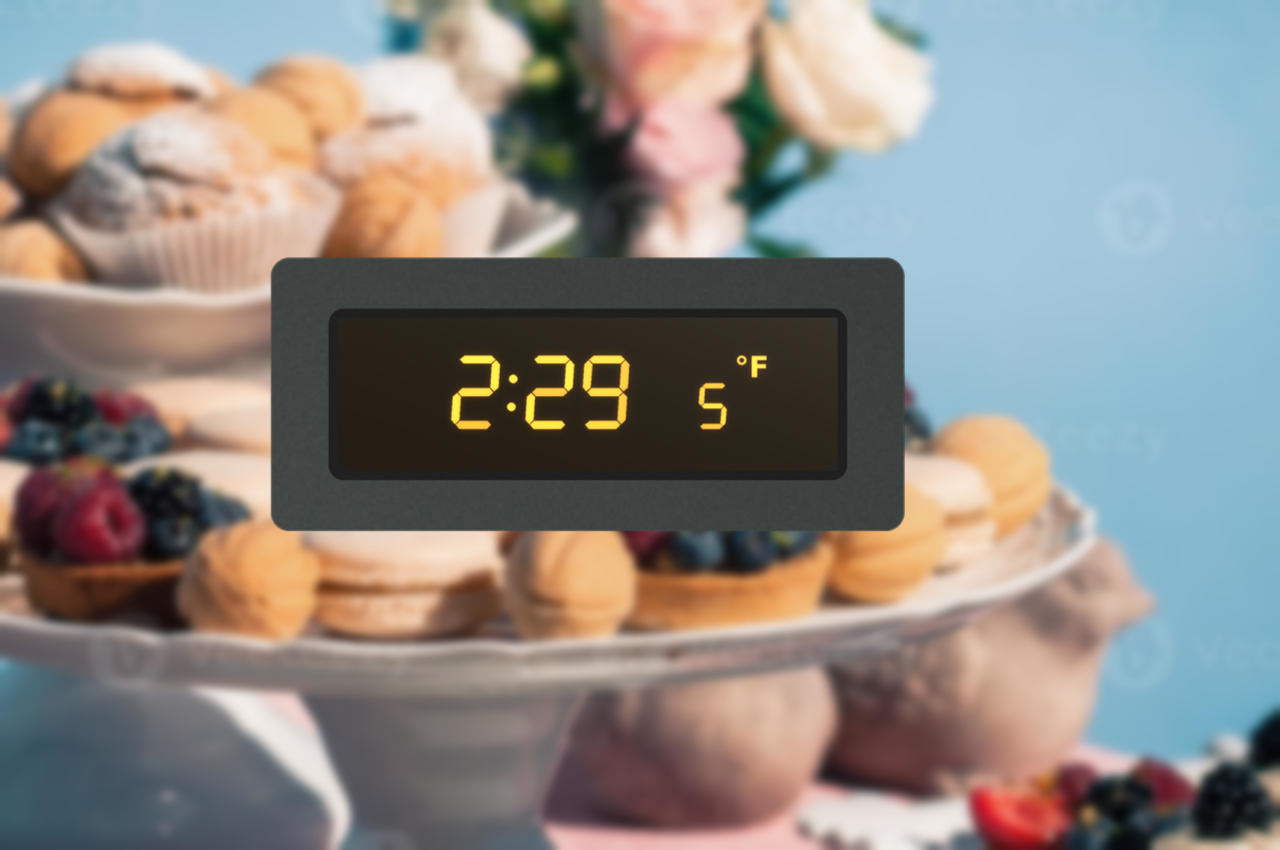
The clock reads 2h29
